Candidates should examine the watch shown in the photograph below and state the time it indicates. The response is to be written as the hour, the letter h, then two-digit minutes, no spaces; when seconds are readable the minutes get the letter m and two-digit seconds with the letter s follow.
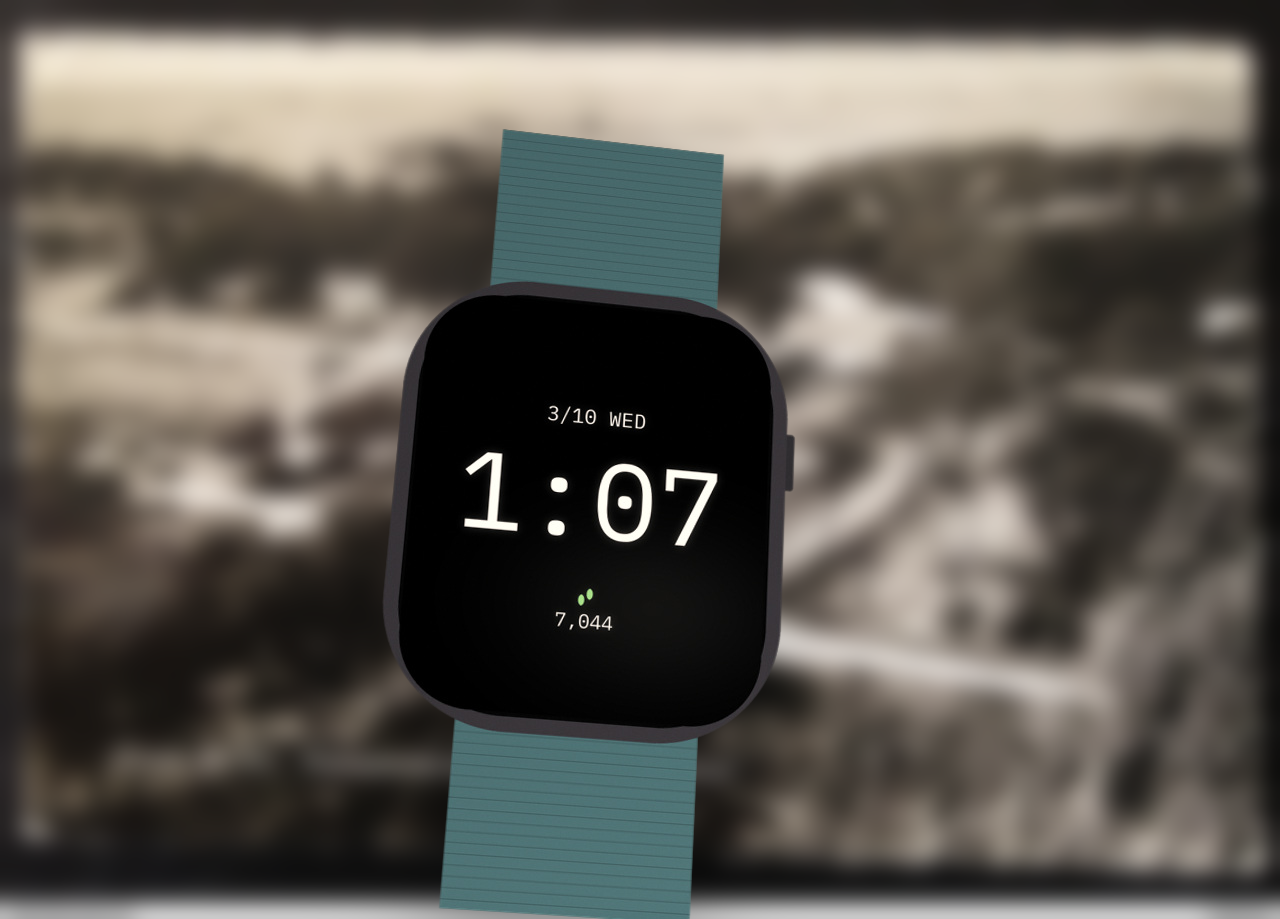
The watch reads 1h07
